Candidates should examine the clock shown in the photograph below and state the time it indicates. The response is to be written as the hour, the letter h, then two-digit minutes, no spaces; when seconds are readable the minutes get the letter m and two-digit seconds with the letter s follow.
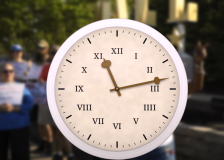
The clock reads 11h13
